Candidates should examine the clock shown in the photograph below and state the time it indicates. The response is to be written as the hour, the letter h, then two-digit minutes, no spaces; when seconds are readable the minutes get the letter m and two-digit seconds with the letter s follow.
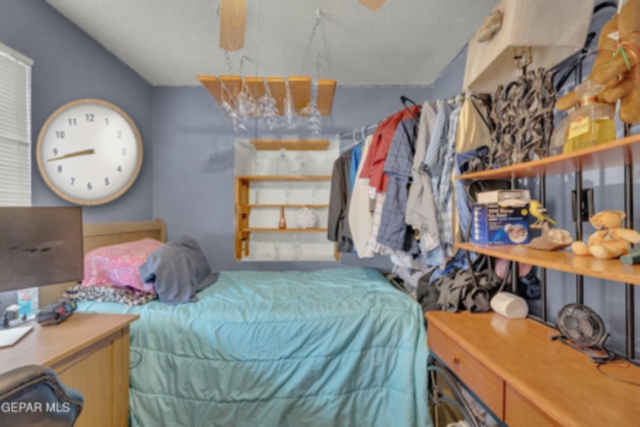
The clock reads 8h43
